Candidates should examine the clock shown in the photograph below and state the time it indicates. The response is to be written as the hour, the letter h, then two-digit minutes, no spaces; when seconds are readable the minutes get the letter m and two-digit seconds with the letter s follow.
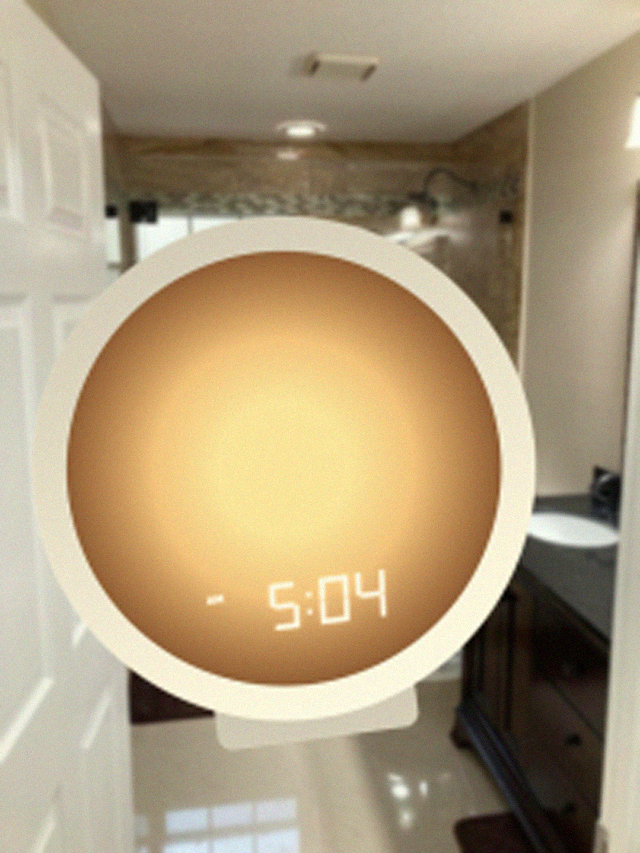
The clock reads 5h04
